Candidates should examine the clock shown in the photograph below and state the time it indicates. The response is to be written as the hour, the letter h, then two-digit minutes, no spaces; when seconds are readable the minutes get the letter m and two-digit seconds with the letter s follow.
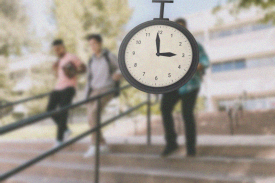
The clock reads 2h59
